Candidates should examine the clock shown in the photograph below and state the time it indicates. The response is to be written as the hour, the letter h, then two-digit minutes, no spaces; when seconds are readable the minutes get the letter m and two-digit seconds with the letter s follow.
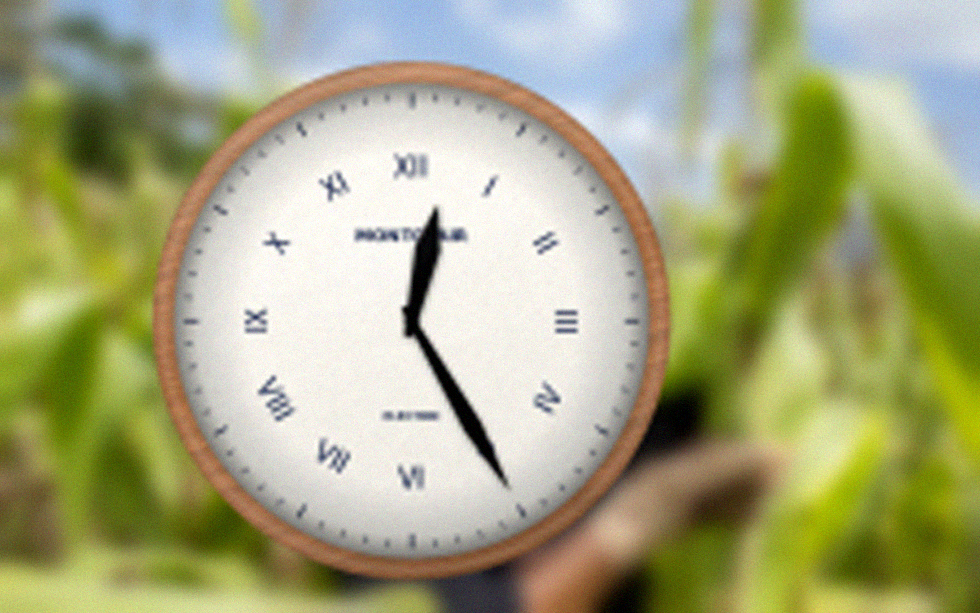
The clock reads 12h25
